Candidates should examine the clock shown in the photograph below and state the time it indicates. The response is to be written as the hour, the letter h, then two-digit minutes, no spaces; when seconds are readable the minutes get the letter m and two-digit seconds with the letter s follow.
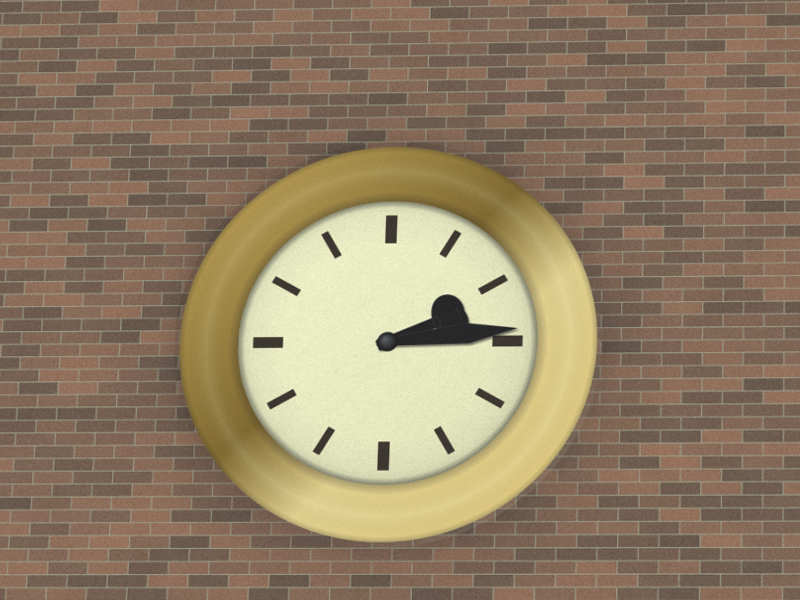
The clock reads 2h14
